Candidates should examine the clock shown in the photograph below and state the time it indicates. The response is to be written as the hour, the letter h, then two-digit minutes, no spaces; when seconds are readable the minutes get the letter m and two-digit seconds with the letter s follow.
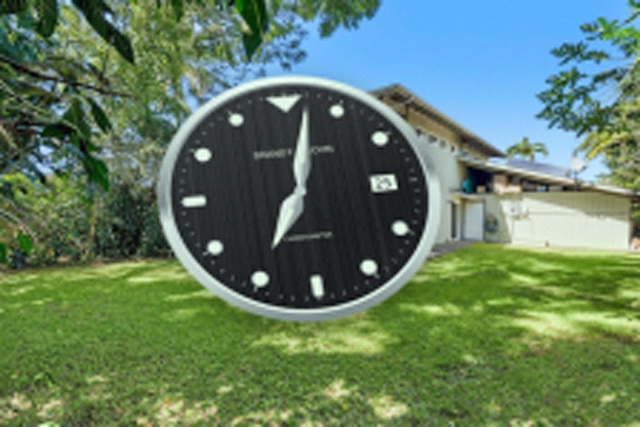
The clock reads 7h02
